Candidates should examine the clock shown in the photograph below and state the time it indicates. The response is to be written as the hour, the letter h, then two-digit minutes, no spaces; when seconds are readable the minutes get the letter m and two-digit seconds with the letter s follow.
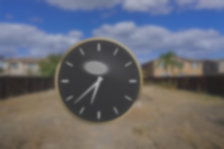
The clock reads 6h38
